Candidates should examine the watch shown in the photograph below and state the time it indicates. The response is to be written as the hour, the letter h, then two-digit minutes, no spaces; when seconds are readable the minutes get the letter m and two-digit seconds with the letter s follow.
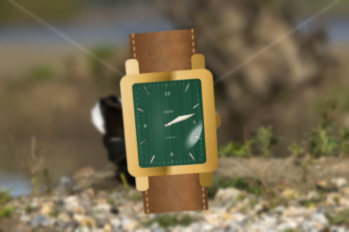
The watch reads 2h12
